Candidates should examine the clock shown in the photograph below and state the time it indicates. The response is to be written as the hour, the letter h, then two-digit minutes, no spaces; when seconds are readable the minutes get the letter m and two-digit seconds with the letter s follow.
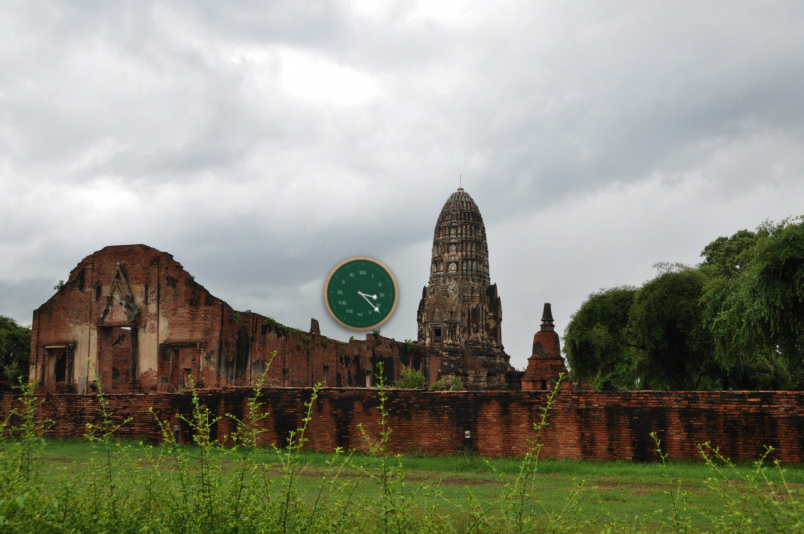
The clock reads 3h22
